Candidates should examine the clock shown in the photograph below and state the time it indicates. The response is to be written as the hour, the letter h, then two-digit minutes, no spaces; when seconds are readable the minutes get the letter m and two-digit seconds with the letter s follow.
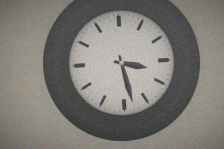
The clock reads 3h28
